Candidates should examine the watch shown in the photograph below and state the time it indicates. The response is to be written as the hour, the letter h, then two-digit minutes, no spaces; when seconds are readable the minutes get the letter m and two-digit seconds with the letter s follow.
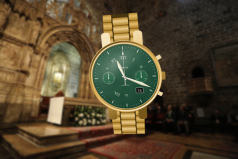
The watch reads 11h19
